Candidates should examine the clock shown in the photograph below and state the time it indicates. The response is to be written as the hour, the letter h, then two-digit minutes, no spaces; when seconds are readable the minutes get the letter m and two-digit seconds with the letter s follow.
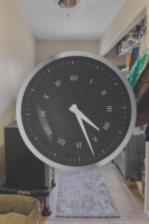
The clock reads 4h27
